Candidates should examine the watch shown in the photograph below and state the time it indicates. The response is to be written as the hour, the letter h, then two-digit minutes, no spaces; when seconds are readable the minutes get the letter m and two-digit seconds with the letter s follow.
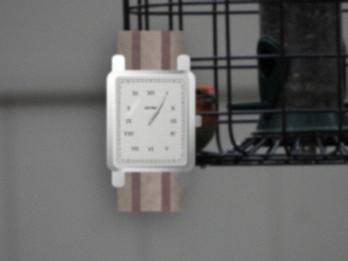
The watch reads 1h05
